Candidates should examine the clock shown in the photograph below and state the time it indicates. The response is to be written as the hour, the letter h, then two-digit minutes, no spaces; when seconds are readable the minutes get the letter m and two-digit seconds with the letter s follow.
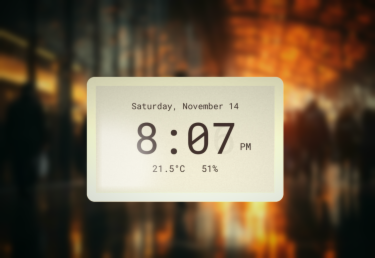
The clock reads 8h07
